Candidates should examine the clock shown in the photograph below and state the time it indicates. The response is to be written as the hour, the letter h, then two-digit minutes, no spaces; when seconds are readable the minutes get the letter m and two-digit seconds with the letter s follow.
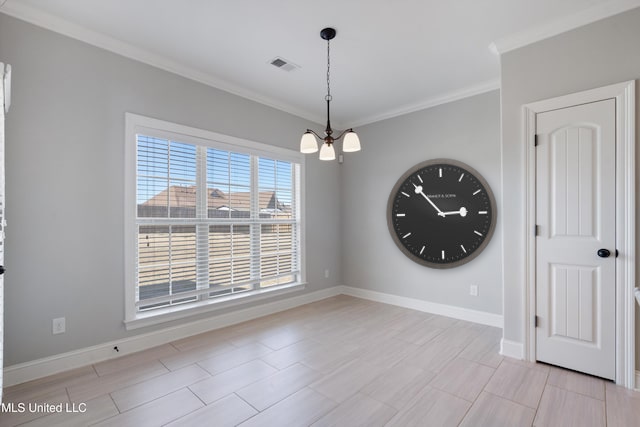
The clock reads 2h53
